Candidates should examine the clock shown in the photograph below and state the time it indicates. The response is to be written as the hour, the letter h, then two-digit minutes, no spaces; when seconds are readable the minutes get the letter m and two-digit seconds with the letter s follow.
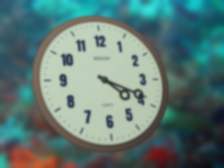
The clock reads 4h19
